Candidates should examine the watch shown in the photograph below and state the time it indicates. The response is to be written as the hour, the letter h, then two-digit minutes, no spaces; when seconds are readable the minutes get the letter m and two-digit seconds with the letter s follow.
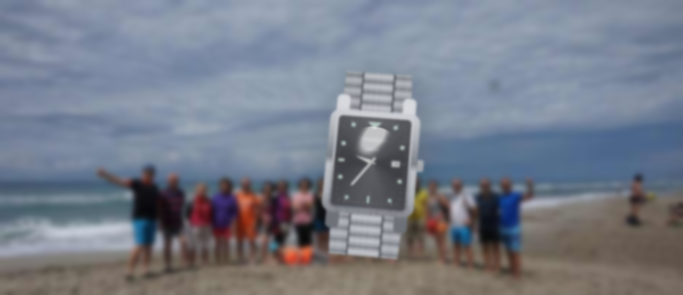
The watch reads 9h36
